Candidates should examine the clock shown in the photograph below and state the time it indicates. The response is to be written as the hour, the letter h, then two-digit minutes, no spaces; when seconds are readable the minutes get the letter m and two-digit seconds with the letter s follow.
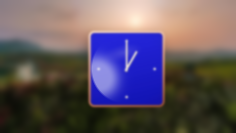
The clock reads 1h00
